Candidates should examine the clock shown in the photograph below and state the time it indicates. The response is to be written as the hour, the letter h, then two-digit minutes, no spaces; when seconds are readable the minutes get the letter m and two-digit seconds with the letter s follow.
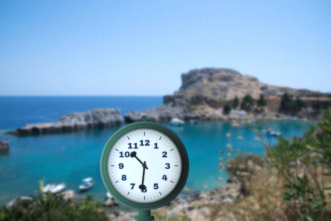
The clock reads 10h31
